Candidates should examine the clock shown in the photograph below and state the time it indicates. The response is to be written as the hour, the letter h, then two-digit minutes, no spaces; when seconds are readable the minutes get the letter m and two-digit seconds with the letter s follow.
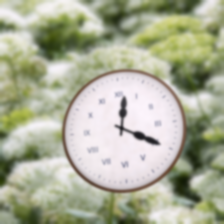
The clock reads 12h20
